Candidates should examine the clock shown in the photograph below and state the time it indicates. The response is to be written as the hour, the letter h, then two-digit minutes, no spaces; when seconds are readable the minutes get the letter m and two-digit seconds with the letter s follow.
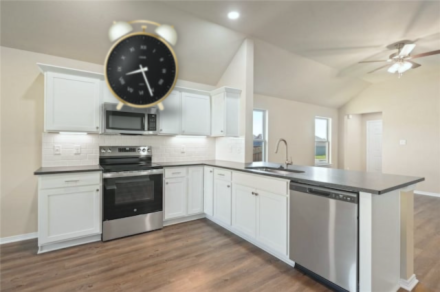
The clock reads 8h26
